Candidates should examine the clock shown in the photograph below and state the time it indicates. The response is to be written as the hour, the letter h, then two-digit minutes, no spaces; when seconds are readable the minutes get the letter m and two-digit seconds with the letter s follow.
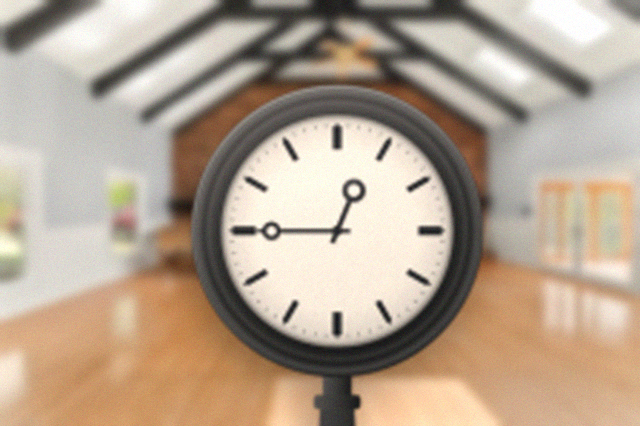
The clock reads 12h45
